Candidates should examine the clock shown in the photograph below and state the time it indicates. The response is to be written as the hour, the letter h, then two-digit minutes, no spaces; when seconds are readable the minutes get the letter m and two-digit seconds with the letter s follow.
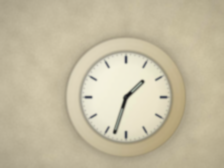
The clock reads 1h33
